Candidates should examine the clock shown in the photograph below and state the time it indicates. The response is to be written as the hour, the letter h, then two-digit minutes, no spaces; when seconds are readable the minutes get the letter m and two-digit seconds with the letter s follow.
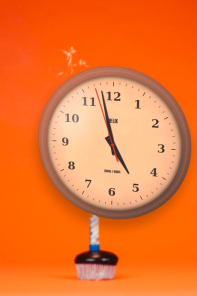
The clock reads 4h57m57s
